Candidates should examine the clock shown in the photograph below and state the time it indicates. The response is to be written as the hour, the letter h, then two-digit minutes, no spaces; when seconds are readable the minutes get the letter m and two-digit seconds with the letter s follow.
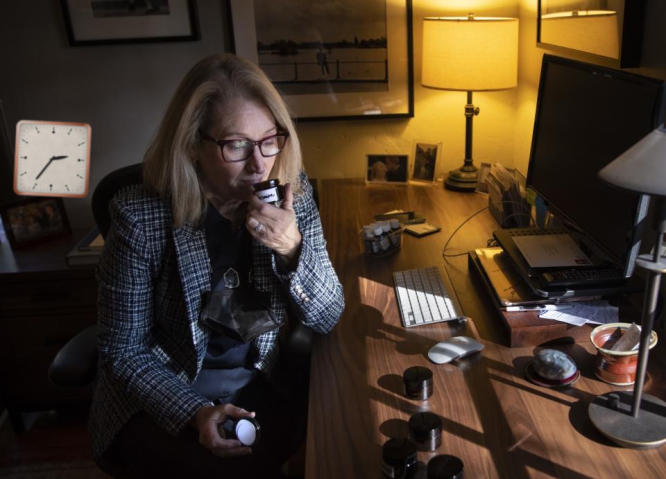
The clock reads 2h36
